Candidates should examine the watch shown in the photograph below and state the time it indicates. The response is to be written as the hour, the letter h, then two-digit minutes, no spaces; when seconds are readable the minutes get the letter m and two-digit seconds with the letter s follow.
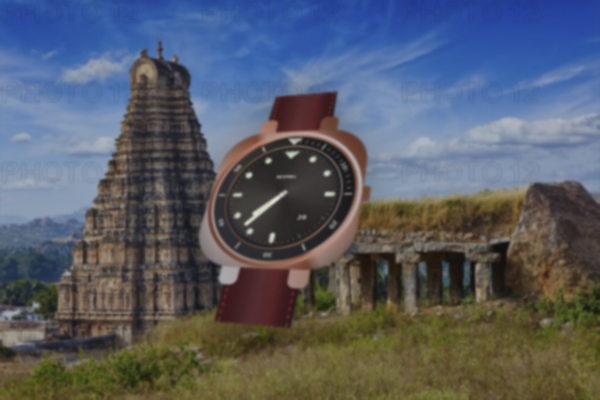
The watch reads 7h37
